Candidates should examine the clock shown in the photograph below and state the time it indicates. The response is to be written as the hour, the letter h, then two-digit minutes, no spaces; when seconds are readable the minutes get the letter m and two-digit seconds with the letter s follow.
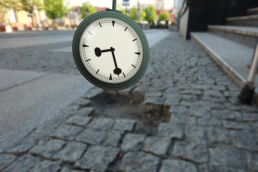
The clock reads 8h27
